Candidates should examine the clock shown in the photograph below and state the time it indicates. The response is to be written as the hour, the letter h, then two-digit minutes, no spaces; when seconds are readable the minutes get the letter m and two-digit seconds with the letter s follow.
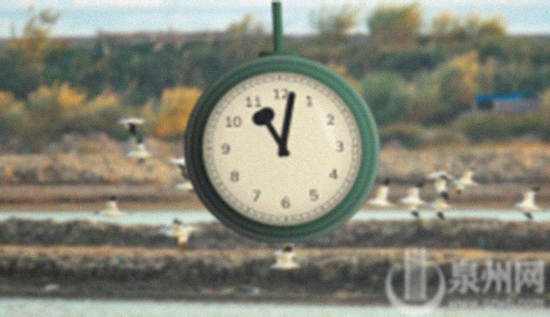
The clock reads 11h02
